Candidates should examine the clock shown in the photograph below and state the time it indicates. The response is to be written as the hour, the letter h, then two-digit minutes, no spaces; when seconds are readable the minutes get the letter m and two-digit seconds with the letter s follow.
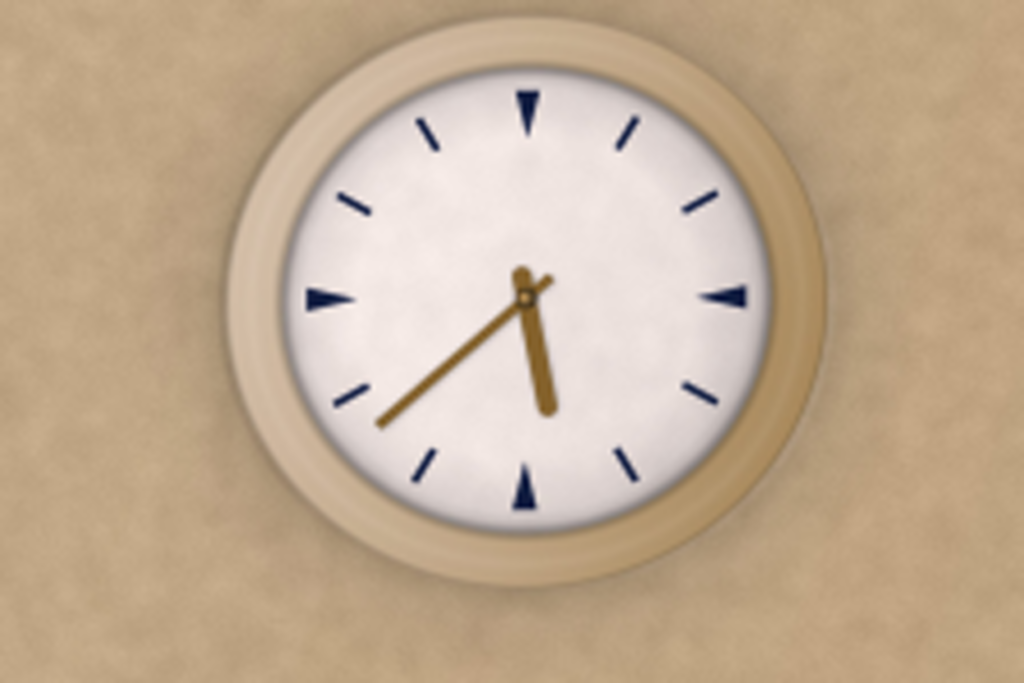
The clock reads 5h38
